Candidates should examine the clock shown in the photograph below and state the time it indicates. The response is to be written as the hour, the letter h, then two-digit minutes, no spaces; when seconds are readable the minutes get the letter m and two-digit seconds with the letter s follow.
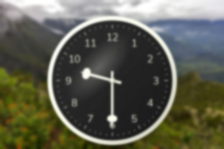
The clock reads 9h30
